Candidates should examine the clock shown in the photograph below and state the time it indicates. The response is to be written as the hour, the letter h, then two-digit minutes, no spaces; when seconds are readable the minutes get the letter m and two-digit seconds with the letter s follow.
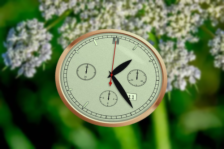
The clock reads 1h24
